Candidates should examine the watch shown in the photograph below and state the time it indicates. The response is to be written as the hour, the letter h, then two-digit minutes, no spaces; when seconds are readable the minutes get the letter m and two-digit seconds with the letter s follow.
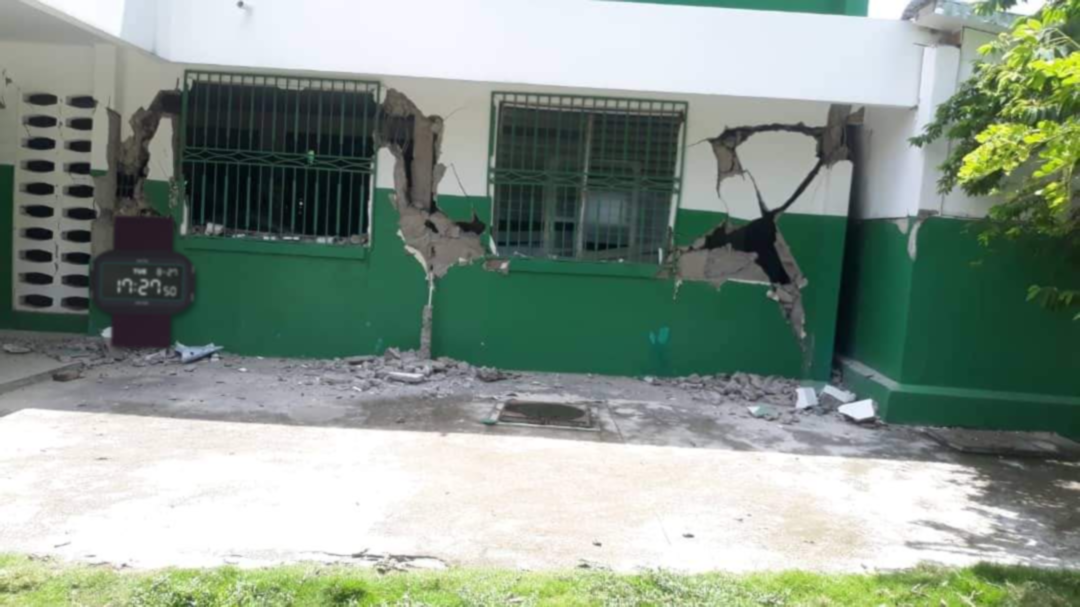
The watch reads 17h27
